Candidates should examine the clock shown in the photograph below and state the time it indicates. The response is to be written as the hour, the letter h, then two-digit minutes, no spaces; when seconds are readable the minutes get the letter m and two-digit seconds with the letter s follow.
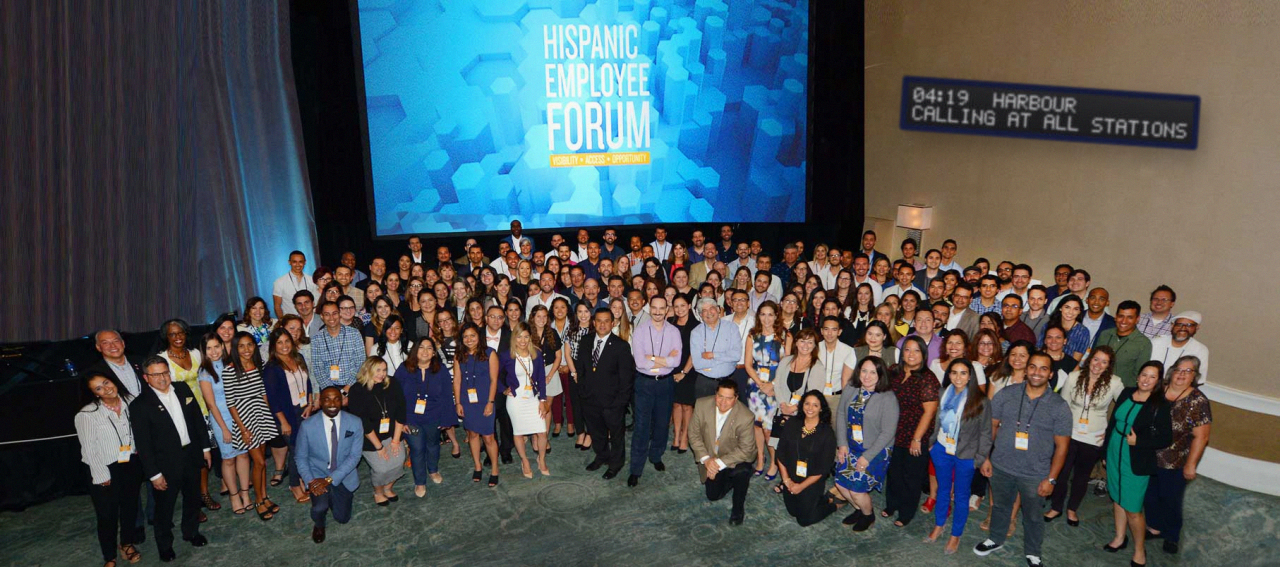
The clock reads 4h19
